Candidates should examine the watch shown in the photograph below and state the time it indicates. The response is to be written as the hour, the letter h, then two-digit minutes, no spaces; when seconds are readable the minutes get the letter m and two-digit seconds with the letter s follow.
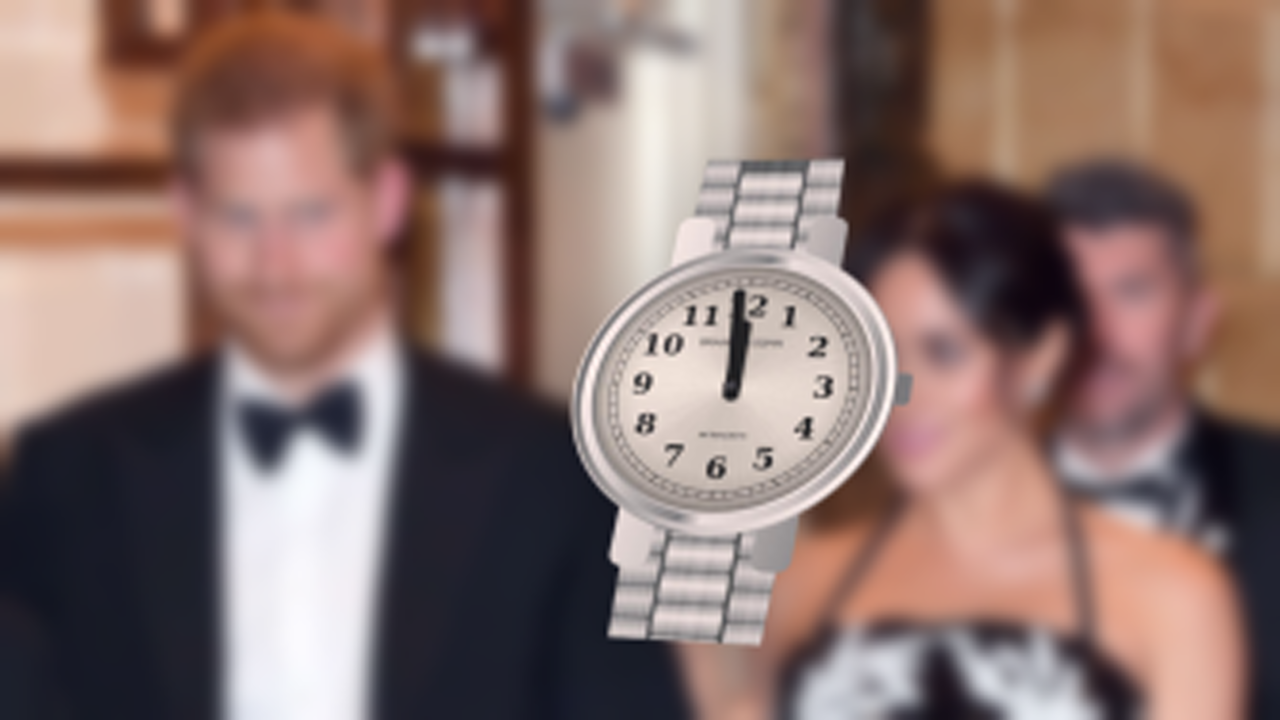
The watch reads 11h59
